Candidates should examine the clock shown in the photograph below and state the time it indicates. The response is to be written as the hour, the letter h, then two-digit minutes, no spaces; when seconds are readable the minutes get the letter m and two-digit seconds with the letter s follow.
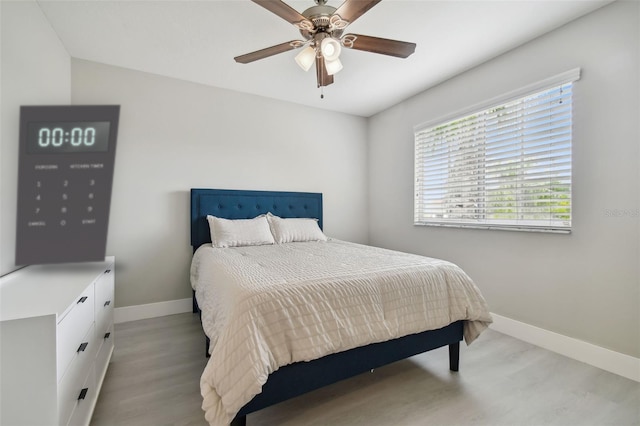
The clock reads 0h00
